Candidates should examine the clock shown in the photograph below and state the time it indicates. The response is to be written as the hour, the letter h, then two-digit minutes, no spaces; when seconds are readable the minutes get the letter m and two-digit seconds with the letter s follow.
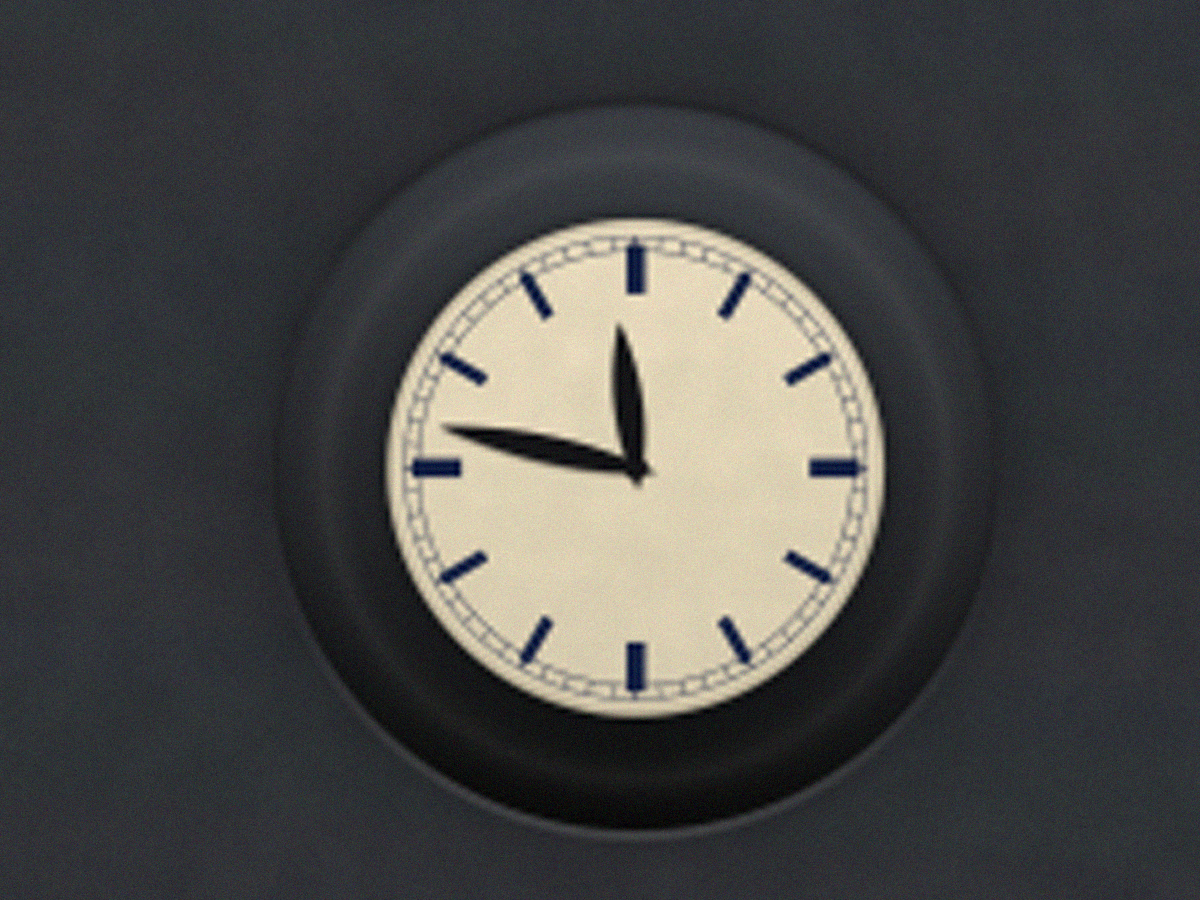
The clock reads 11h47
